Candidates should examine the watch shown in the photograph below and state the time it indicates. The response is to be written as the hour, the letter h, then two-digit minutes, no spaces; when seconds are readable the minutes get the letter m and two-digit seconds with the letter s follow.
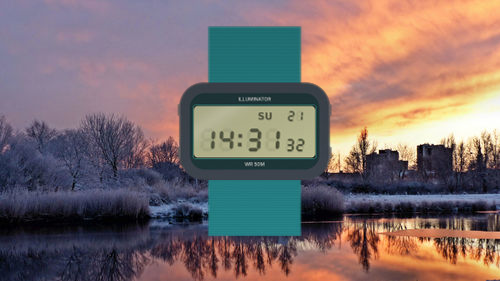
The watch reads 14h31m32s
